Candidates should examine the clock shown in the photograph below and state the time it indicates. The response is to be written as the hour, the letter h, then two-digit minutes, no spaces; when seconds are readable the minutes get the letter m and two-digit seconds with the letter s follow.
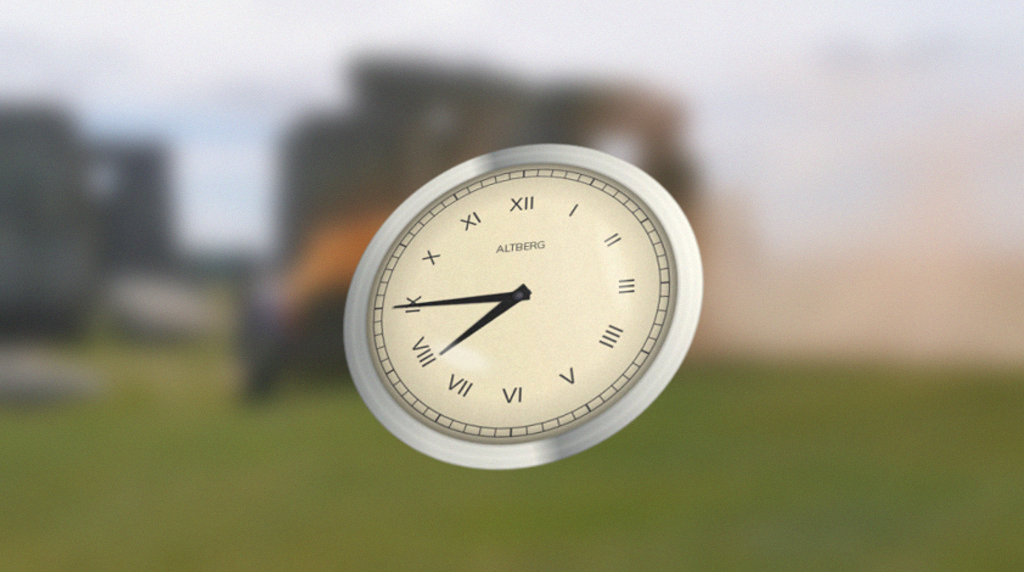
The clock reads 7h45
